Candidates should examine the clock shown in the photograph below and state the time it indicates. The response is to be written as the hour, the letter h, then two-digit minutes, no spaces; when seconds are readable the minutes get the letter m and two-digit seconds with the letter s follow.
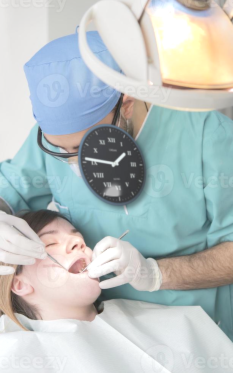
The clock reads 1h46
